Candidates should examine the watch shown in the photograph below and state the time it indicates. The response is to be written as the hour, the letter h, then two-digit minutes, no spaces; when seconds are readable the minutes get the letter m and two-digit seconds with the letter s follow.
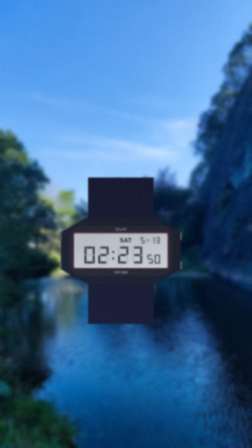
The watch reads 2h23
